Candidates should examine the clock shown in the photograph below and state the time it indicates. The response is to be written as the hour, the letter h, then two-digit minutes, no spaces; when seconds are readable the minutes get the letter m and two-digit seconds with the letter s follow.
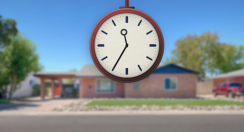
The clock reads 11h35
